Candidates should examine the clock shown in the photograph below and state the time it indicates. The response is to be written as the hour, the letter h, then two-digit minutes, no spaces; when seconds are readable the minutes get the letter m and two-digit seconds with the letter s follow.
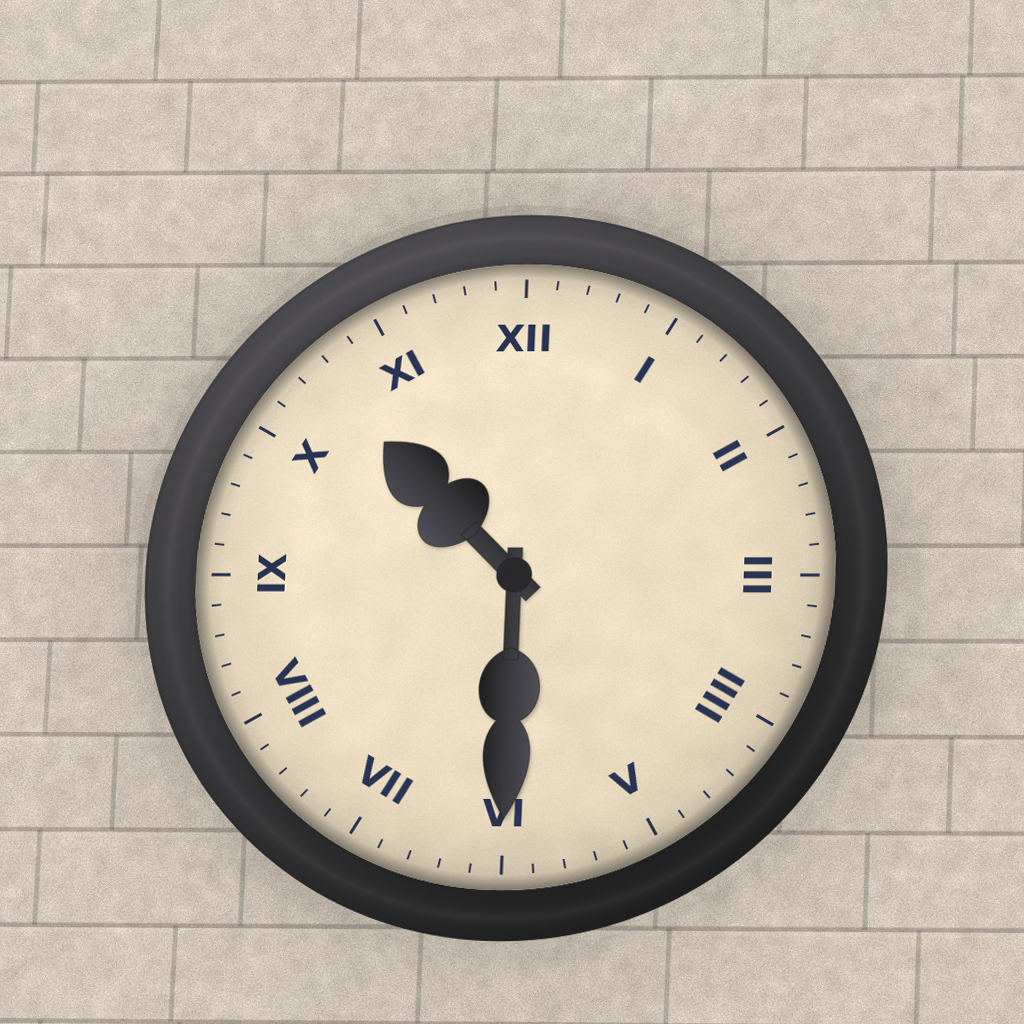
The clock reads 10h30
